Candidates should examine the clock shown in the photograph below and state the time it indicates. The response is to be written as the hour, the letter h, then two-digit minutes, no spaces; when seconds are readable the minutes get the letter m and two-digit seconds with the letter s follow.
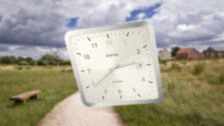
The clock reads 2h39
